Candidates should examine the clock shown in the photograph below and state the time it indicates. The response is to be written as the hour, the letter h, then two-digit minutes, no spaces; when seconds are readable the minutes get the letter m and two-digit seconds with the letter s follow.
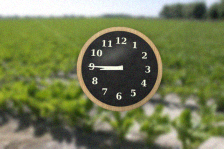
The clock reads 8h45
